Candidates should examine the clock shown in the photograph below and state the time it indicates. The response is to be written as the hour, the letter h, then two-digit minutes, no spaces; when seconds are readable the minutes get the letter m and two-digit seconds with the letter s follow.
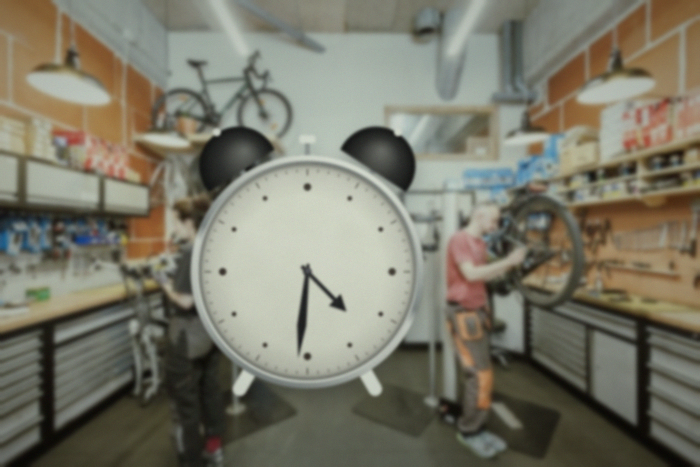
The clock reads 4h31
